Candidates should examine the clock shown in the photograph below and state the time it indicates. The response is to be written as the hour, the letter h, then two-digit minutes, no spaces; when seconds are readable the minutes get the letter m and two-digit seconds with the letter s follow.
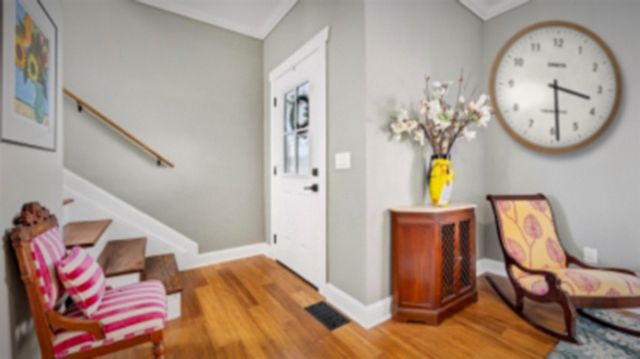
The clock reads 3h29
